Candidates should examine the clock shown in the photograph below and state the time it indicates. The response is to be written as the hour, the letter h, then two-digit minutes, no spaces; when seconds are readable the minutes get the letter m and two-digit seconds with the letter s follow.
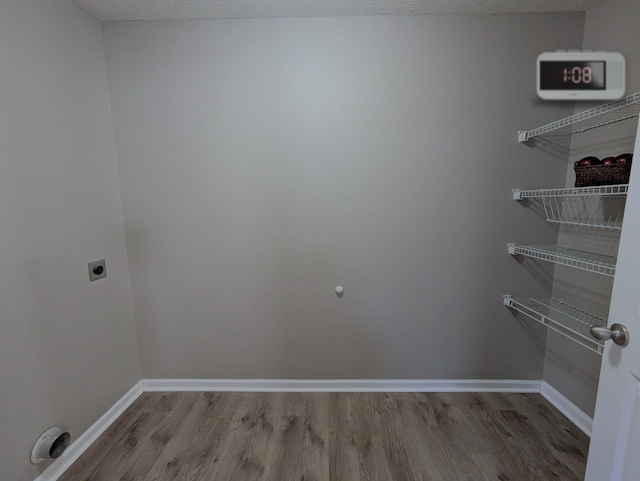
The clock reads 1h08
